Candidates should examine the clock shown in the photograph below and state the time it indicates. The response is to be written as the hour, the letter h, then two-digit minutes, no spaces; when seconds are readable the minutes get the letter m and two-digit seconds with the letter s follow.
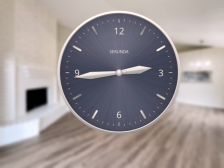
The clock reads 2h44
